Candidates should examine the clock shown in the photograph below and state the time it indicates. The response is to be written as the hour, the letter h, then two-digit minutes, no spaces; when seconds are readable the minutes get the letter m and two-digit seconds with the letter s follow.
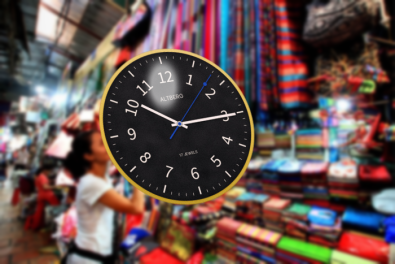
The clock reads 10h15m08s
